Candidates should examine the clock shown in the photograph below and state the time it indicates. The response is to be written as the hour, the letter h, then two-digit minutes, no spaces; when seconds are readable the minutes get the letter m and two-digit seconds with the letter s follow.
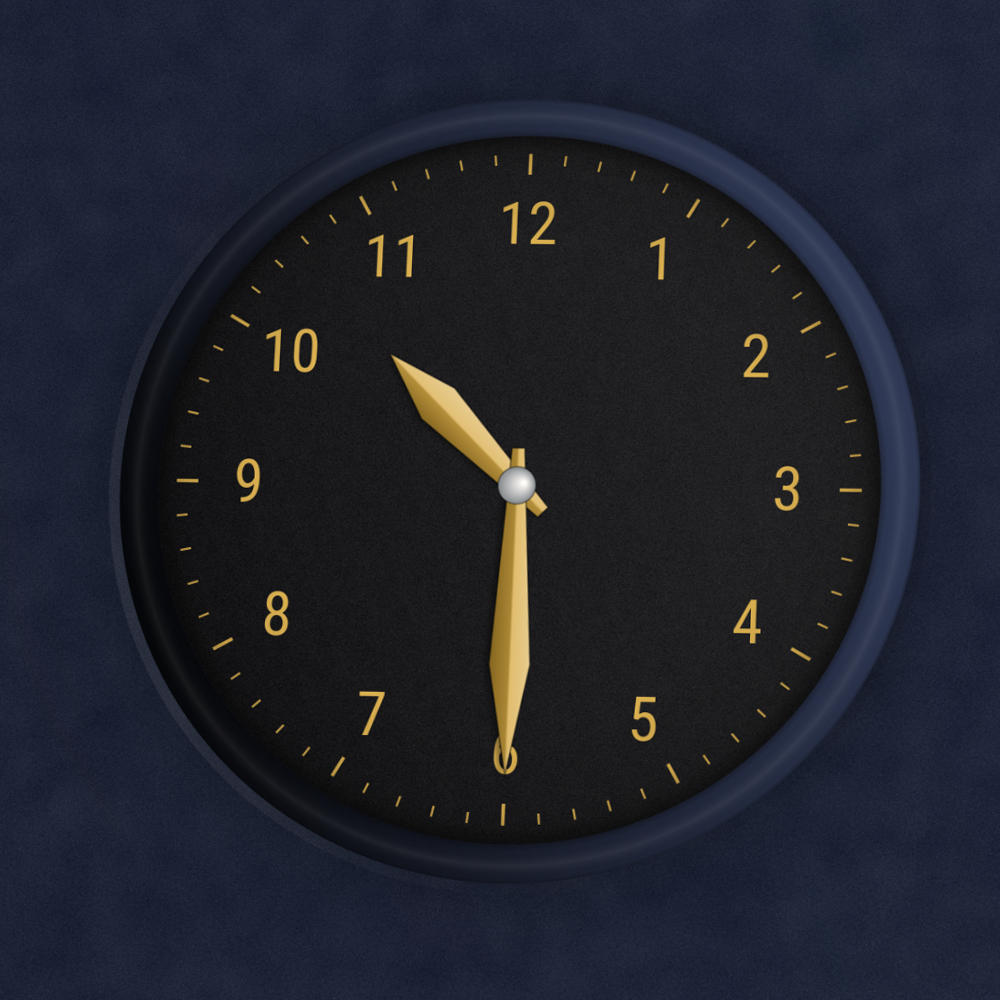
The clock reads 10h30
